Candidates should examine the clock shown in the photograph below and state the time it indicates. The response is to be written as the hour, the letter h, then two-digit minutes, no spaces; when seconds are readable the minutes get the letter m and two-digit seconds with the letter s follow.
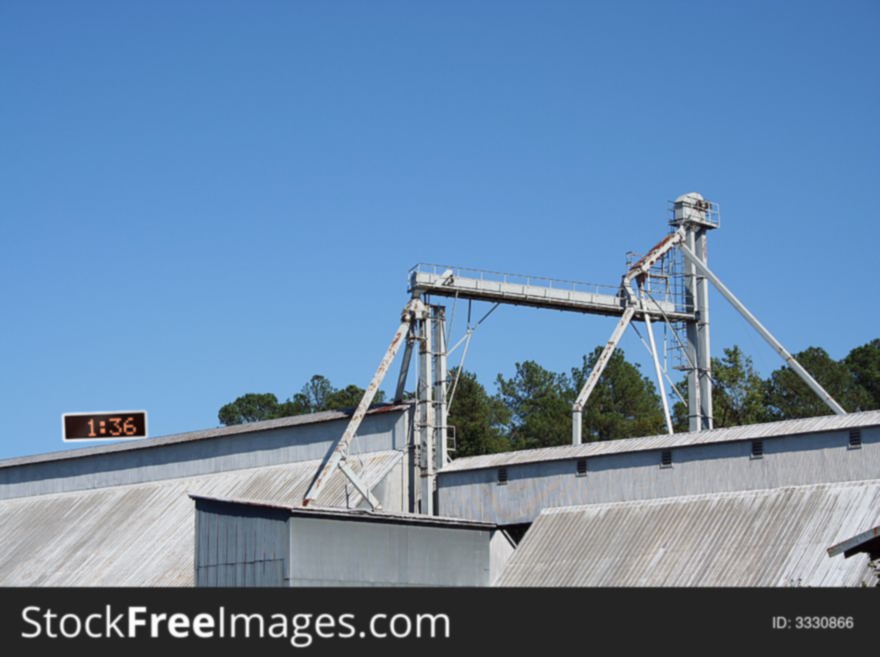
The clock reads 1h36
